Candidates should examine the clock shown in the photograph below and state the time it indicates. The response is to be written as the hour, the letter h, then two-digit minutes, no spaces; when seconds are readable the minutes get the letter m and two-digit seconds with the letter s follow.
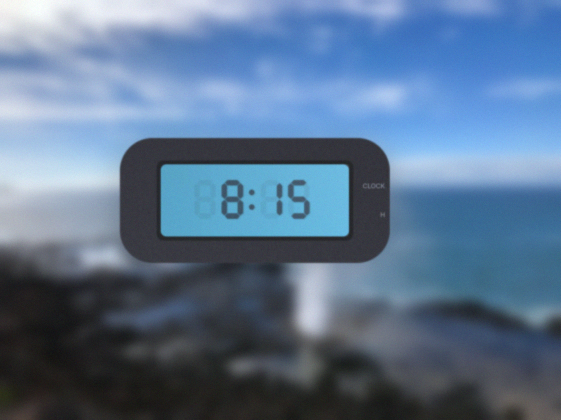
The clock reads 8h15
